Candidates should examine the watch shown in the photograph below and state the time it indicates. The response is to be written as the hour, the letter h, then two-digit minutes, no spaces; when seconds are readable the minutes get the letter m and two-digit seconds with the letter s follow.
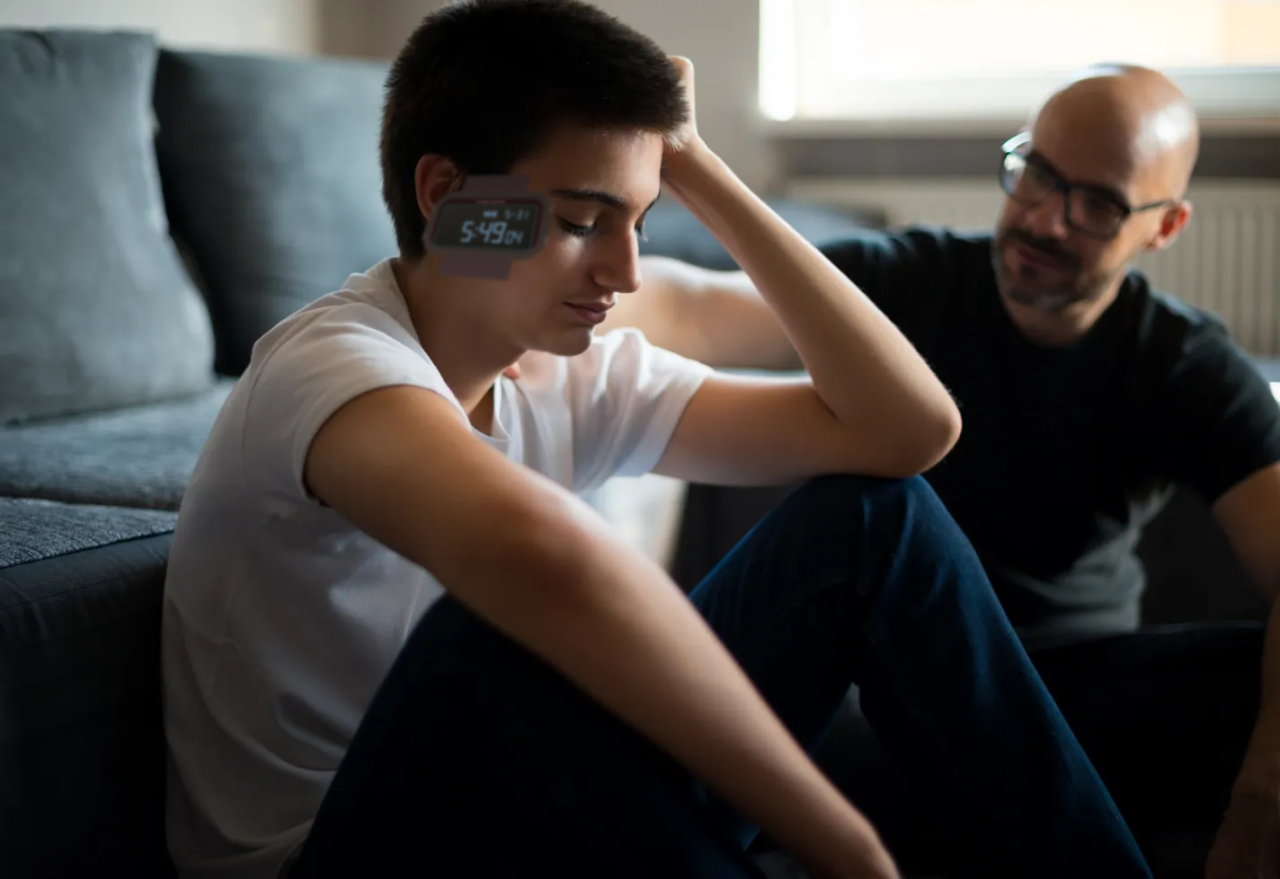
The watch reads 5h49
